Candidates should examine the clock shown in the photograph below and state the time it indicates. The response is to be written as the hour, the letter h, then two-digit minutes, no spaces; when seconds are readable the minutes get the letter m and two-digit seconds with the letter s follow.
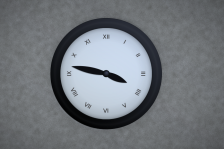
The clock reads 3h47
